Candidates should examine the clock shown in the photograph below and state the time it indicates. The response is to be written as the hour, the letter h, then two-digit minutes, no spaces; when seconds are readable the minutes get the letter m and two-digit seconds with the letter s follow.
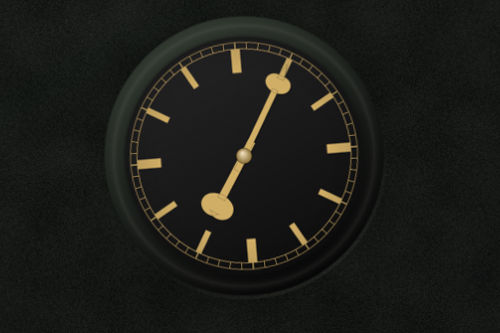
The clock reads 7h05
